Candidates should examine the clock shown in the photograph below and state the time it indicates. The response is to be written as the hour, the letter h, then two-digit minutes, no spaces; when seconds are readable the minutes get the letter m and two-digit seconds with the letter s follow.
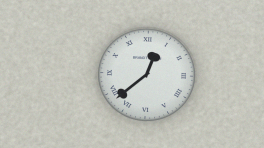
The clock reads 12h38
